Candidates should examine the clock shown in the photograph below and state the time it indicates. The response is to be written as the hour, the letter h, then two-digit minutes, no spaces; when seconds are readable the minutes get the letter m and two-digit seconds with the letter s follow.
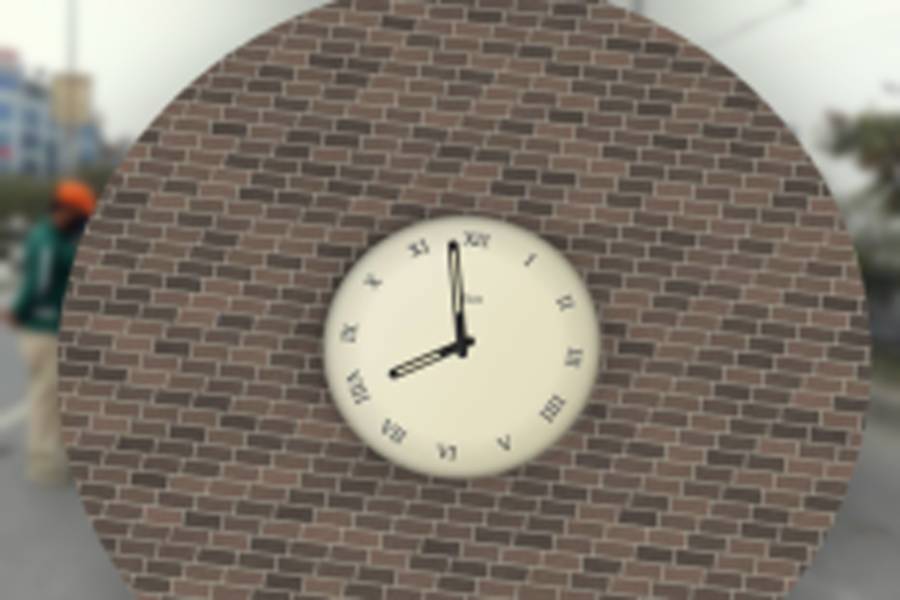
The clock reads 7h58
